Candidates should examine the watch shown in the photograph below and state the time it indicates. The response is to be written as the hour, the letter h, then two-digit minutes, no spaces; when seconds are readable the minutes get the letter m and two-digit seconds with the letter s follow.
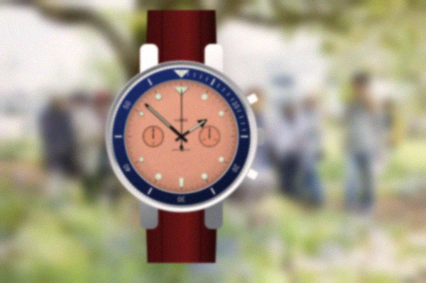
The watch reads 1h52
